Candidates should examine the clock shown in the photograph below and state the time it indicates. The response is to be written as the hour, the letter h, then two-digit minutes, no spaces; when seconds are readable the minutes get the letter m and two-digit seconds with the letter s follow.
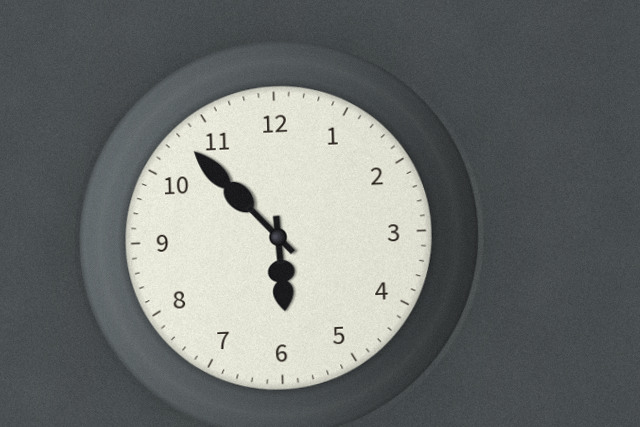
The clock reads 5h53
